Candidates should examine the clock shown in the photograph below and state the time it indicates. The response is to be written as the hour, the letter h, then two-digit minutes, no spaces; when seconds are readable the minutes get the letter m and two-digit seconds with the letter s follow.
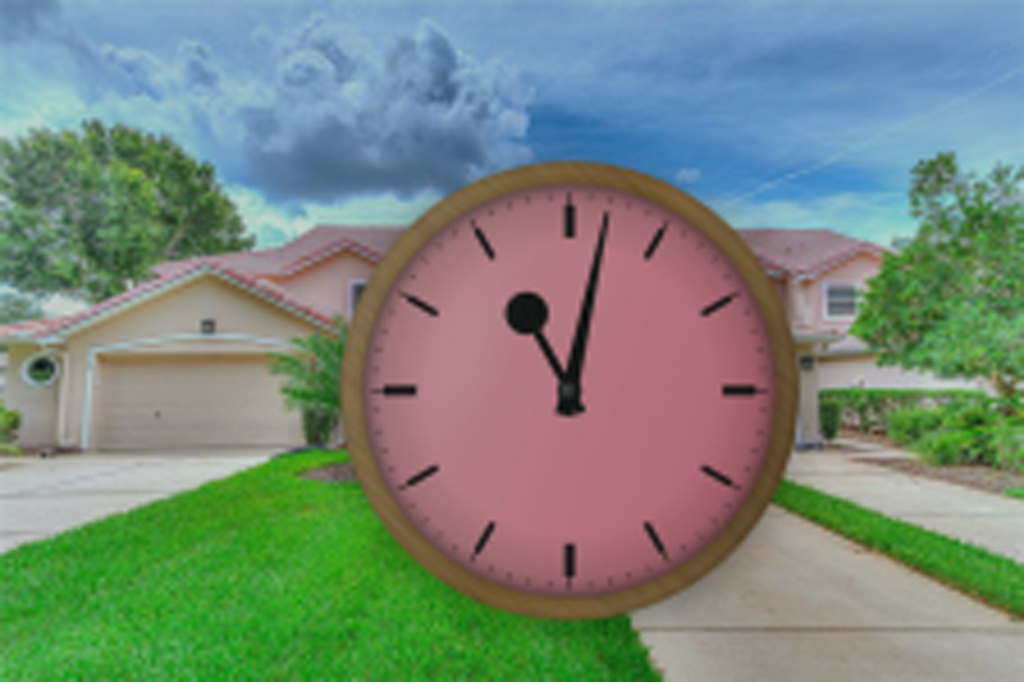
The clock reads 11h02
